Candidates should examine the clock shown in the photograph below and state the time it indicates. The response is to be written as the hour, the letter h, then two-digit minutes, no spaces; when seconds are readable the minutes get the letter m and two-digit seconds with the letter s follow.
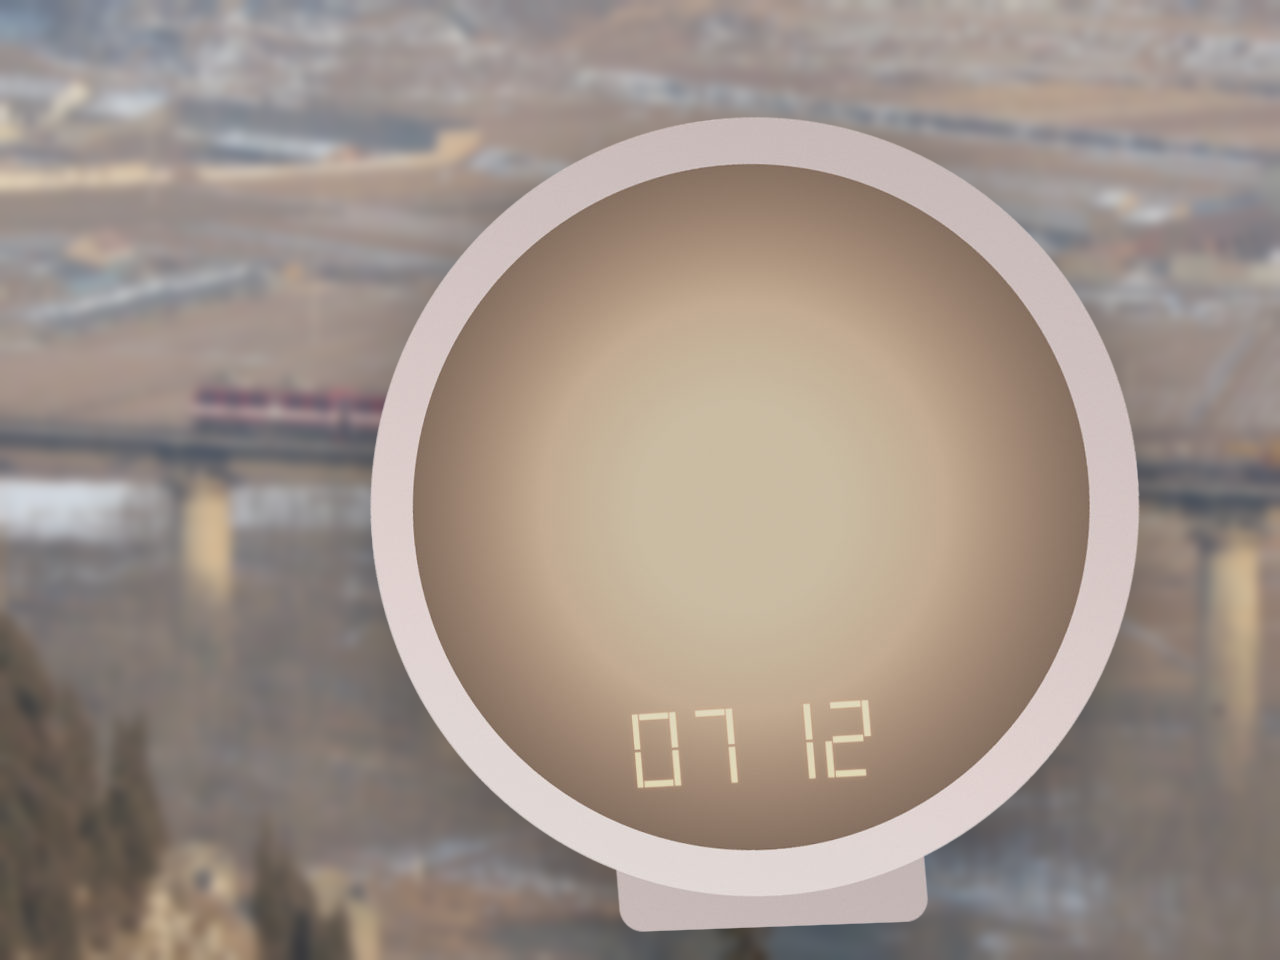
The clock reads 7h12
